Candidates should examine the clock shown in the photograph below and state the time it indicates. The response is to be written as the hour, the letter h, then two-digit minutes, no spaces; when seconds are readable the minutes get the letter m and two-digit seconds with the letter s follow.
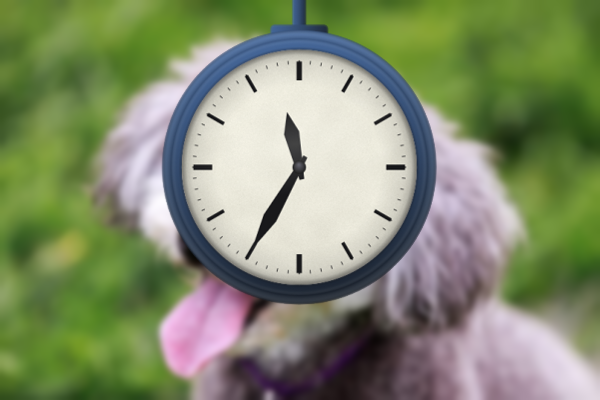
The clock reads 11h35
